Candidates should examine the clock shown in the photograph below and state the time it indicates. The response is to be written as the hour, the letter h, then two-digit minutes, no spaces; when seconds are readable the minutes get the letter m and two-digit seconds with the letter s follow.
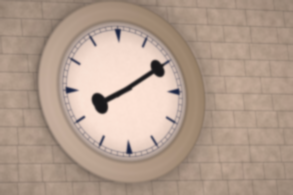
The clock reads 8h10
